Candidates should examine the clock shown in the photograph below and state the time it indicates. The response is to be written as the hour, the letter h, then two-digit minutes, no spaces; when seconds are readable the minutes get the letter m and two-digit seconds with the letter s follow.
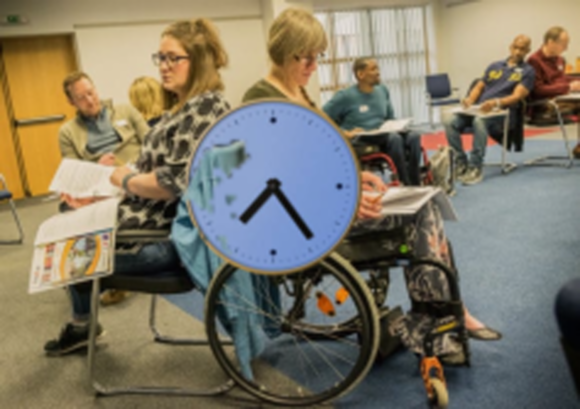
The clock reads 7h24
